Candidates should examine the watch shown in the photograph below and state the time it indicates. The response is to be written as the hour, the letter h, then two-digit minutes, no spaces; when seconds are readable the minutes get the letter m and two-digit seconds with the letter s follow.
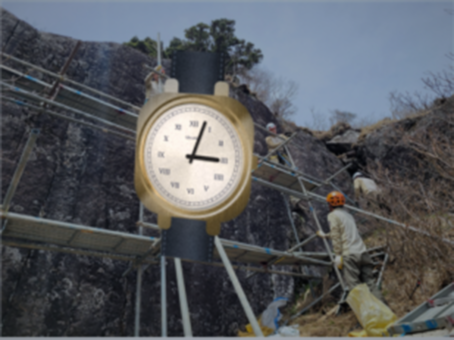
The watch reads 3h03
